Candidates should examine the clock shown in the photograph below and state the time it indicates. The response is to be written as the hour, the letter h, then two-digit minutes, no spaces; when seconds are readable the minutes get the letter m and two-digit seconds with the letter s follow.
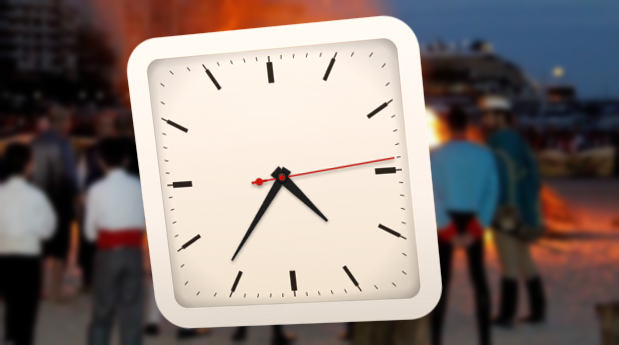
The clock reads 4h36m14s
